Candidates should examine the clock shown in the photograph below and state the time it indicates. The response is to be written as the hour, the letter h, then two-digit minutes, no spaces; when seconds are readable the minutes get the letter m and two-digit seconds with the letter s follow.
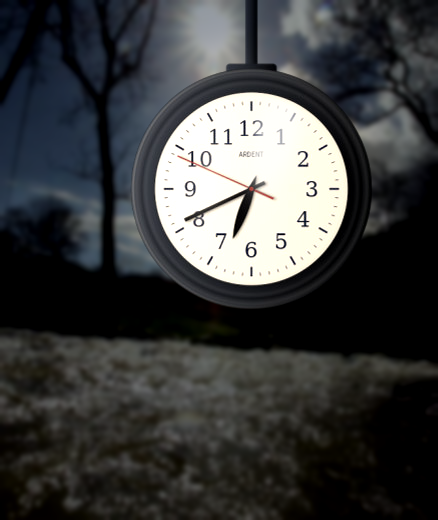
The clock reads 6h40m49s
